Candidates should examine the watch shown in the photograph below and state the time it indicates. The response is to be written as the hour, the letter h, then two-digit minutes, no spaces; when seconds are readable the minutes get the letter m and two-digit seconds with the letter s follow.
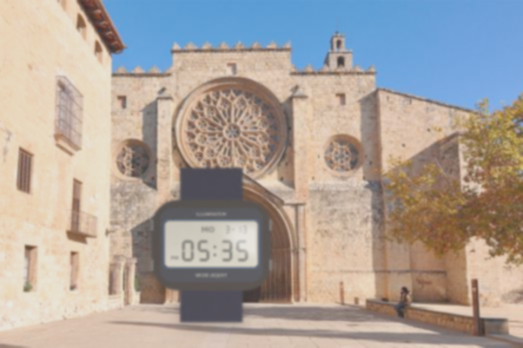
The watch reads 5h35
